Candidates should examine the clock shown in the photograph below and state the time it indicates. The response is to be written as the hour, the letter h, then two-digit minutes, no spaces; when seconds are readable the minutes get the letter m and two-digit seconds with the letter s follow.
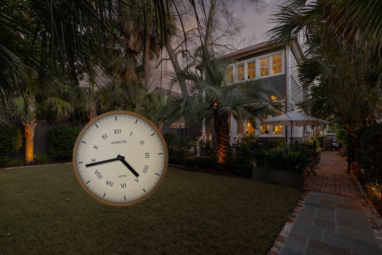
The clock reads 4h44
